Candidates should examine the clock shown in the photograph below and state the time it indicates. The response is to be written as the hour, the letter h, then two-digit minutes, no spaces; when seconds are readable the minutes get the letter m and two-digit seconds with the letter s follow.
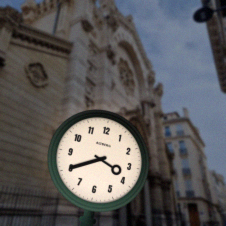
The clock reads 3h40
